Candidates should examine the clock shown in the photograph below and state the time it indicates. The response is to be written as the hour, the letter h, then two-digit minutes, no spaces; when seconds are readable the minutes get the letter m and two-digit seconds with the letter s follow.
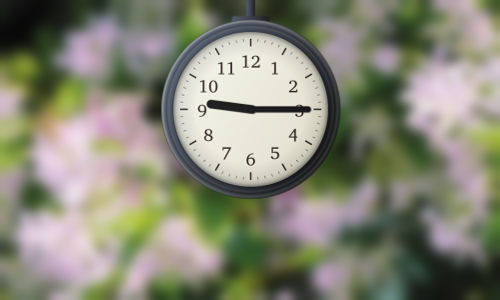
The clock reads 9h15
